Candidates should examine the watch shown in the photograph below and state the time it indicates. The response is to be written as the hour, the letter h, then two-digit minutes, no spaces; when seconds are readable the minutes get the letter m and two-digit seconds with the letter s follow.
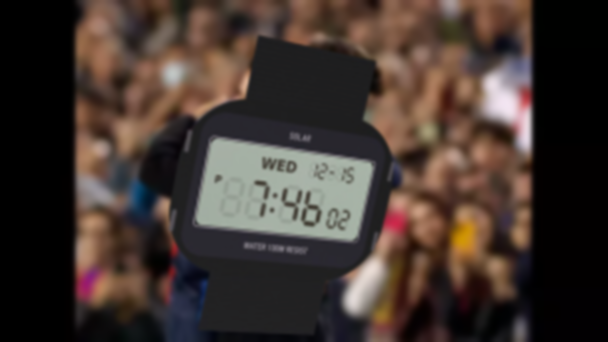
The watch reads 7h46m02s
